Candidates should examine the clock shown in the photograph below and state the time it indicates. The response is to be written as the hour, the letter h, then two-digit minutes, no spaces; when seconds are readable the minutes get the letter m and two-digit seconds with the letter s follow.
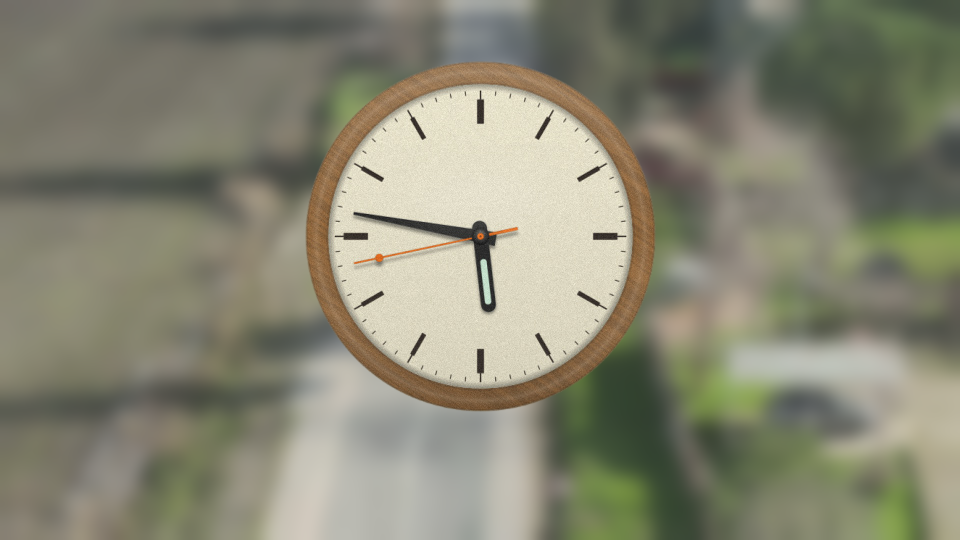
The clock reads 5h46m43s
